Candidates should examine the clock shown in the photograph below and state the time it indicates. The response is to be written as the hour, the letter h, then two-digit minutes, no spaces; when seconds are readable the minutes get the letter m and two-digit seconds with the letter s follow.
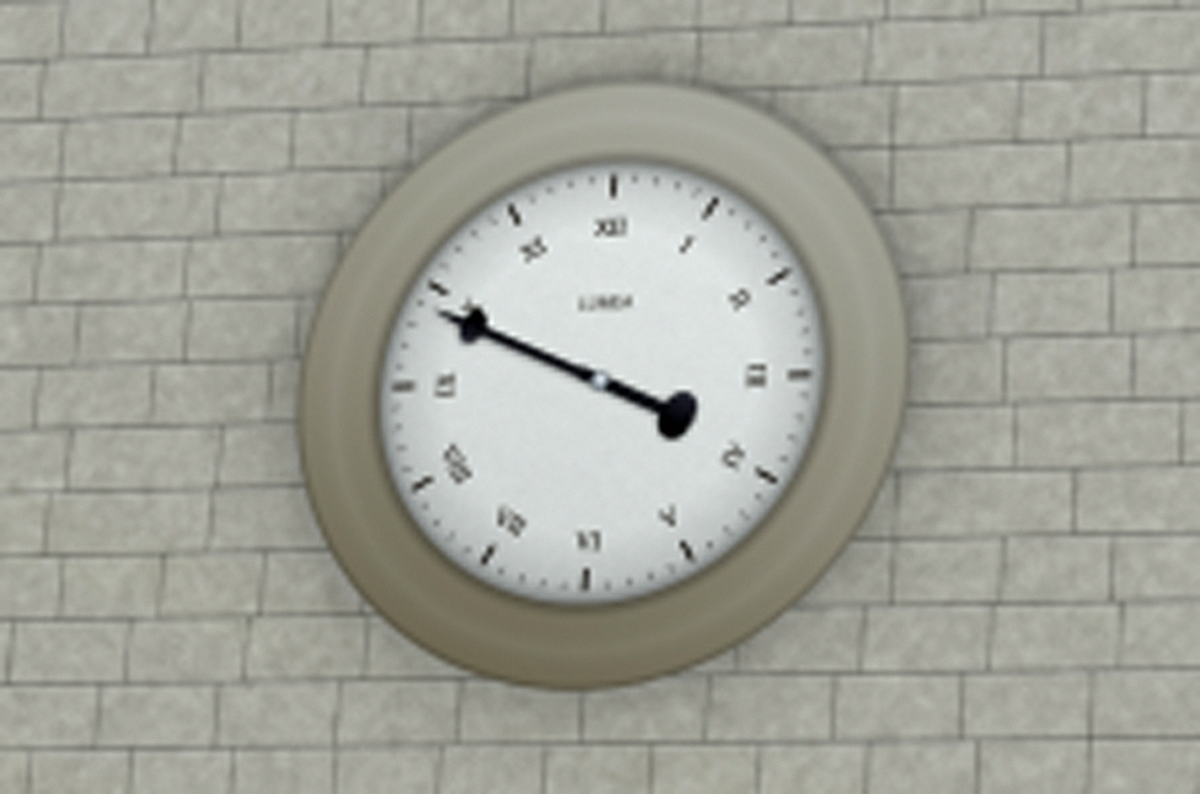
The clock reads 3h49
